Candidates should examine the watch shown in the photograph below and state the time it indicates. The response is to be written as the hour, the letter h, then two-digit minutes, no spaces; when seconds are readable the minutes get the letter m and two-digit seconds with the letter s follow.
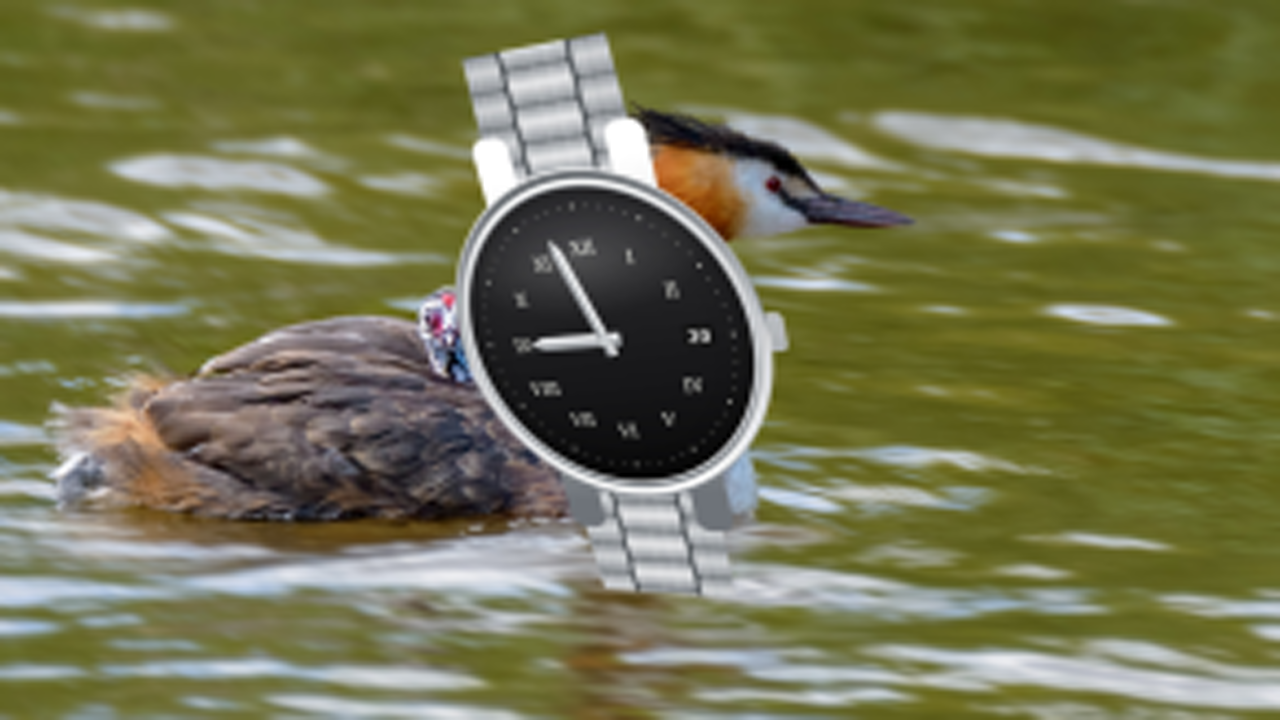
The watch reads 8h57
